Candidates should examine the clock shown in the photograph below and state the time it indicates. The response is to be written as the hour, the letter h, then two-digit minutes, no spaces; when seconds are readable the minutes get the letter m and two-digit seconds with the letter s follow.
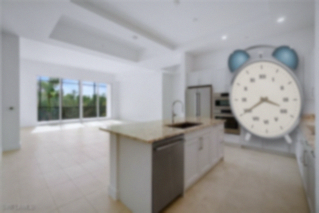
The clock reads 3h40
